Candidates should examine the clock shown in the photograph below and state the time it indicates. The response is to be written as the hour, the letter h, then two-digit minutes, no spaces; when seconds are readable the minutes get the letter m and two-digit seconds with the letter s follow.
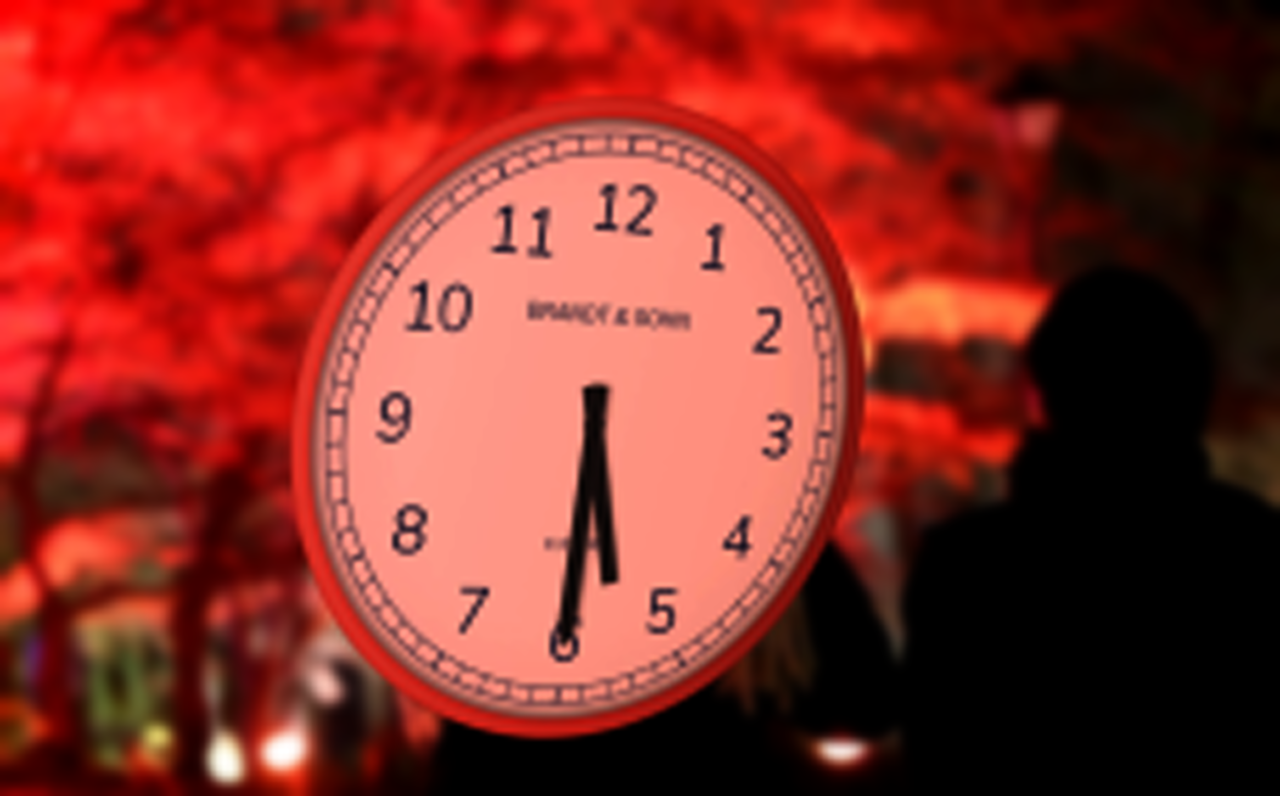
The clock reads 5h30
